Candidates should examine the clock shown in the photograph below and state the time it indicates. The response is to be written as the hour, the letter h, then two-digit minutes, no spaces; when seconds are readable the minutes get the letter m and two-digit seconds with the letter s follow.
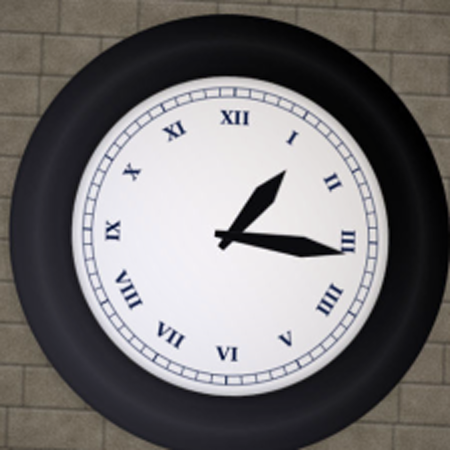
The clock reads 1h16
